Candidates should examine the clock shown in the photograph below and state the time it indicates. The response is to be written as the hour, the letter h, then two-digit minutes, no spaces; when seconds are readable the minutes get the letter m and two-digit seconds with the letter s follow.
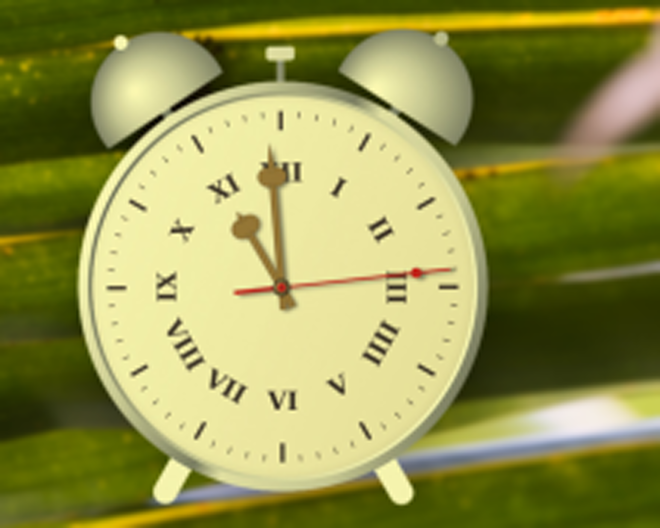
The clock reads 10h59m14s
